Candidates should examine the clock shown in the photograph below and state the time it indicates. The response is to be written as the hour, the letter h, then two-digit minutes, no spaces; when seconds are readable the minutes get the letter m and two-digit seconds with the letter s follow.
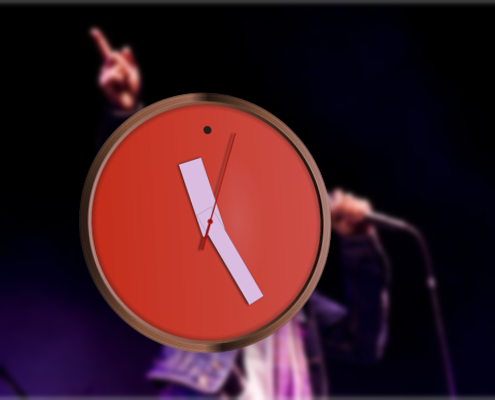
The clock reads 11h25m03s
